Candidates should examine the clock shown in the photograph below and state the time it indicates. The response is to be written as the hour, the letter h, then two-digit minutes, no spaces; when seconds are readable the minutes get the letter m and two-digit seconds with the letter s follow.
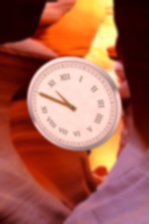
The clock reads 10h50
